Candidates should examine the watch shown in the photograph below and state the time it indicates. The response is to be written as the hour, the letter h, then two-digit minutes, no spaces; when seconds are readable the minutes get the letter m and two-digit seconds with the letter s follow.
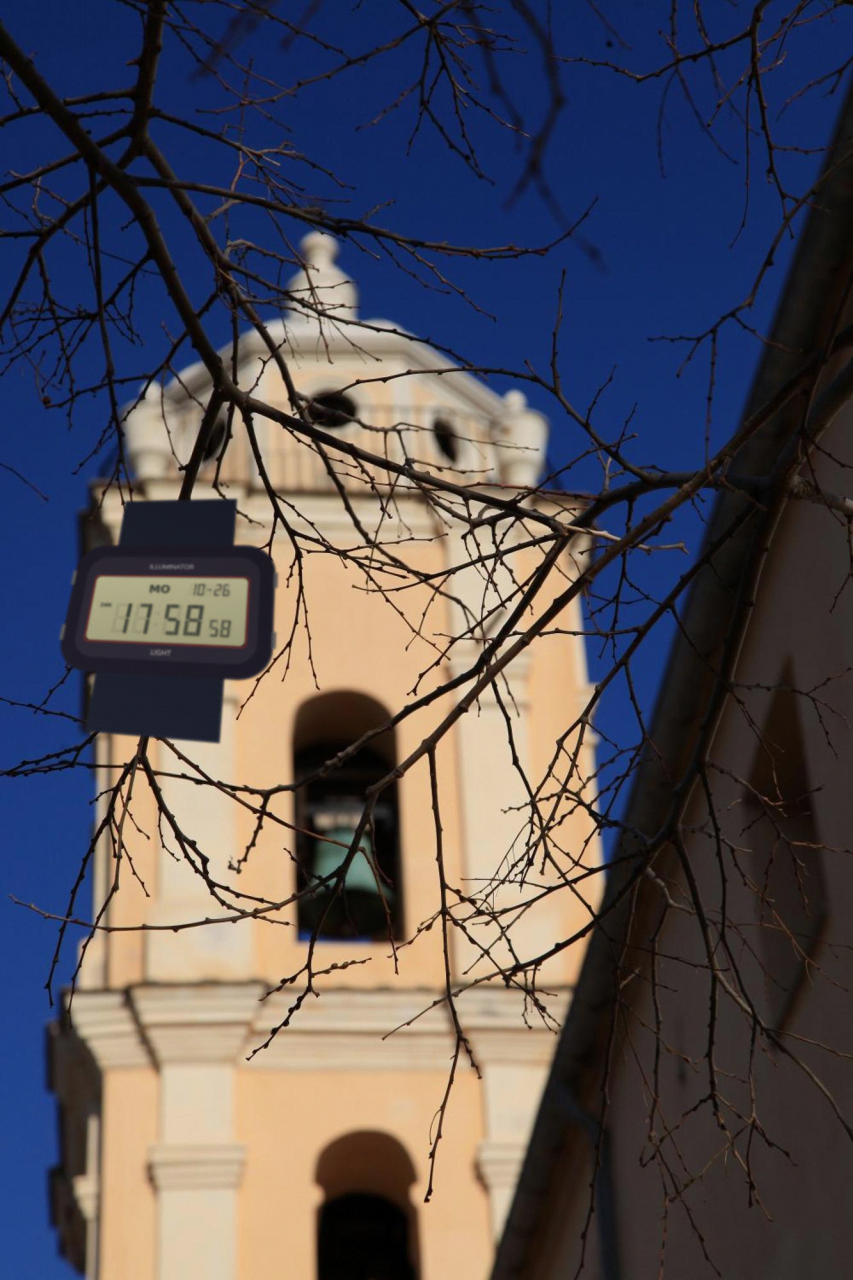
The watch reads 17h58m58s
